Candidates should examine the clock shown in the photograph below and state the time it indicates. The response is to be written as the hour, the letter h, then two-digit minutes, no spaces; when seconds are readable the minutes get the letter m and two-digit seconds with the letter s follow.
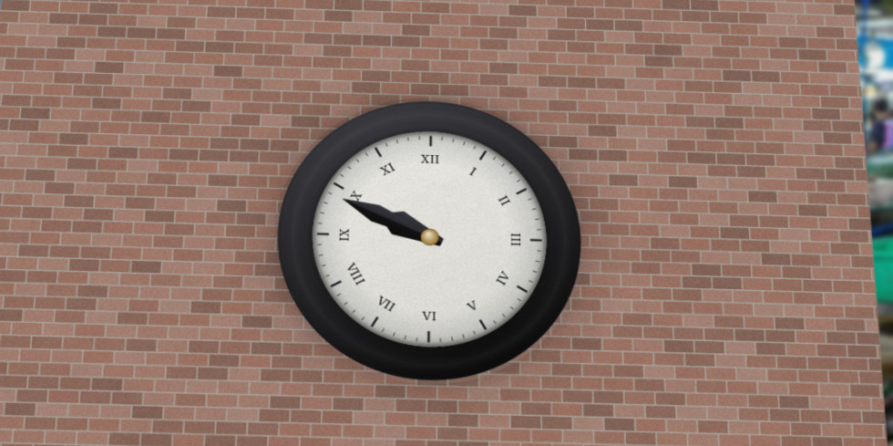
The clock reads 9h49
